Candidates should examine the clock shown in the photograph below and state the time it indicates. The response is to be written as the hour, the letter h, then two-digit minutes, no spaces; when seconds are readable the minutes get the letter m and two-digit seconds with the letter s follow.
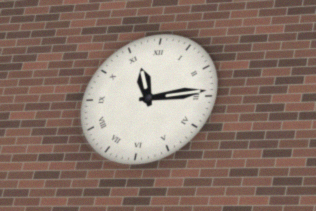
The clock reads 11h14
